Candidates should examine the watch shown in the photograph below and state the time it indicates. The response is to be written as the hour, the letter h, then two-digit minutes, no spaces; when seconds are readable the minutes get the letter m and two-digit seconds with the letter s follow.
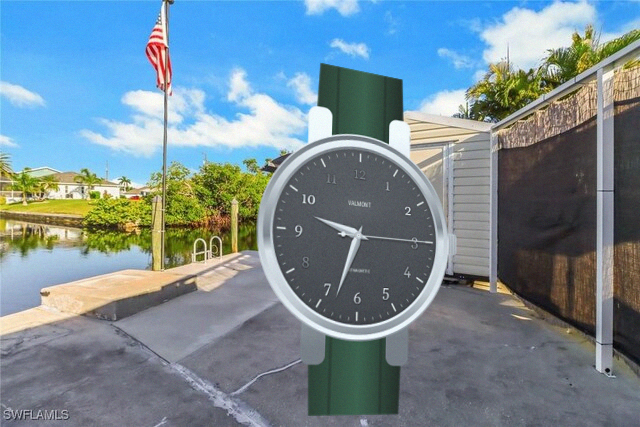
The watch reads 9h33m15s
